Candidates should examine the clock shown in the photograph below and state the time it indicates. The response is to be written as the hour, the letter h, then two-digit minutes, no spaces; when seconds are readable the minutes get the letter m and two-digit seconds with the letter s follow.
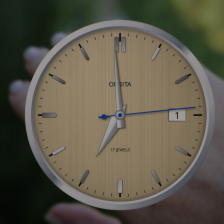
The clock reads 6h59m14s
